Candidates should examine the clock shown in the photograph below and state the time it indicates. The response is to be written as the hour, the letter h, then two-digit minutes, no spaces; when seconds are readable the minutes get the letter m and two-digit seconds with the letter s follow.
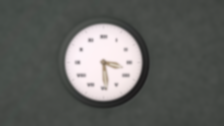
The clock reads 3h29
